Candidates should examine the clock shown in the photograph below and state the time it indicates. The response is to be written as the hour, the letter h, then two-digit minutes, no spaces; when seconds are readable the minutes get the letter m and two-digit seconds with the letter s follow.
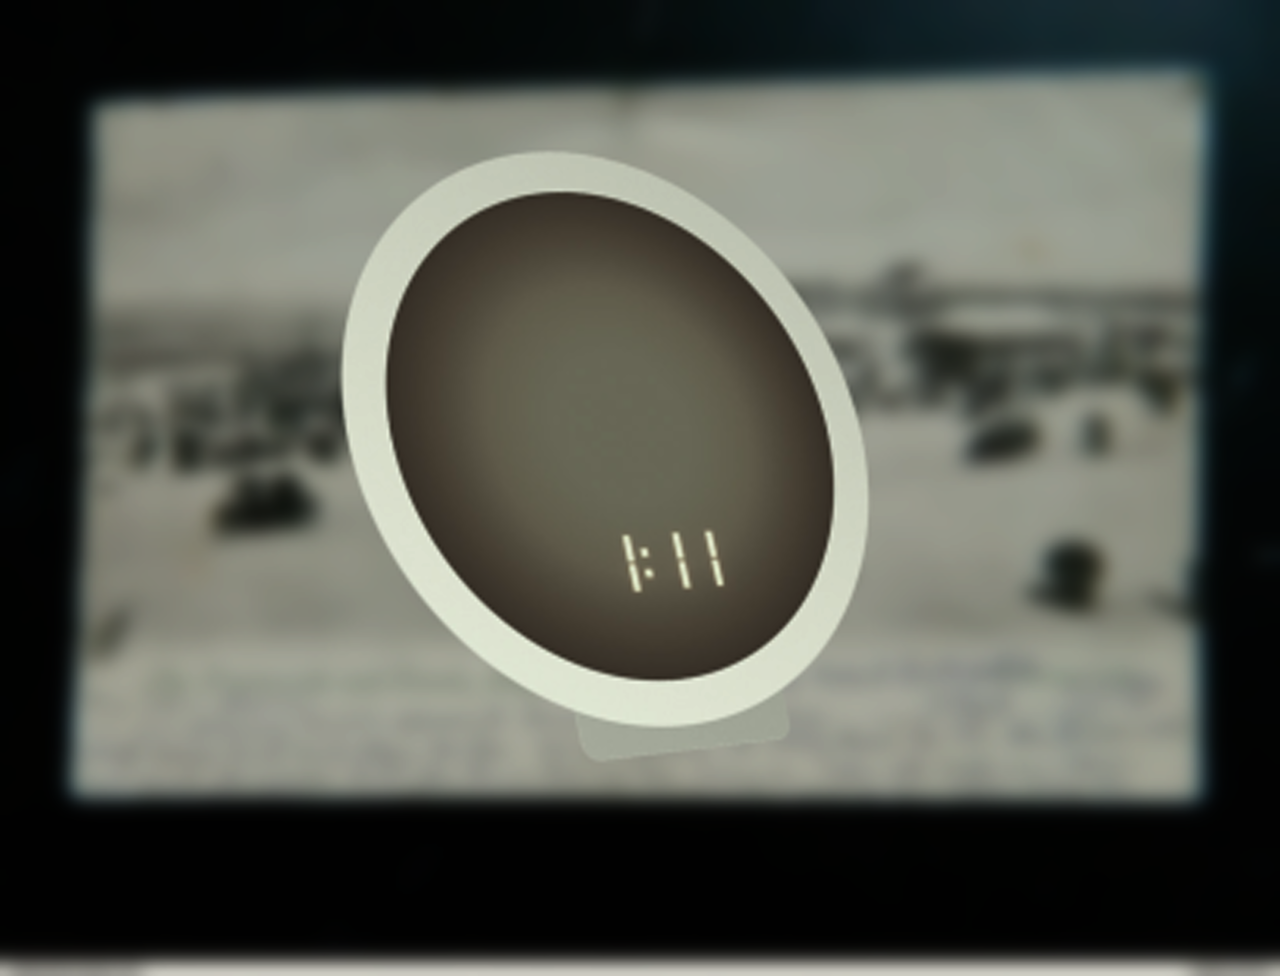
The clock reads 1h11
